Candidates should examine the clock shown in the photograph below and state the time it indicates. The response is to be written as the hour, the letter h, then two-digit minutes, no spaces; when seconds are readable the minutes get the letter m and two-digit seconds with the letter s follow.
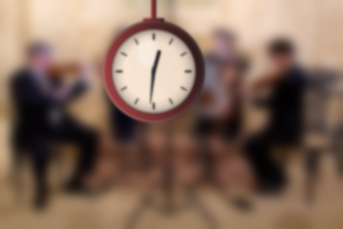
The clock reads 12h31
